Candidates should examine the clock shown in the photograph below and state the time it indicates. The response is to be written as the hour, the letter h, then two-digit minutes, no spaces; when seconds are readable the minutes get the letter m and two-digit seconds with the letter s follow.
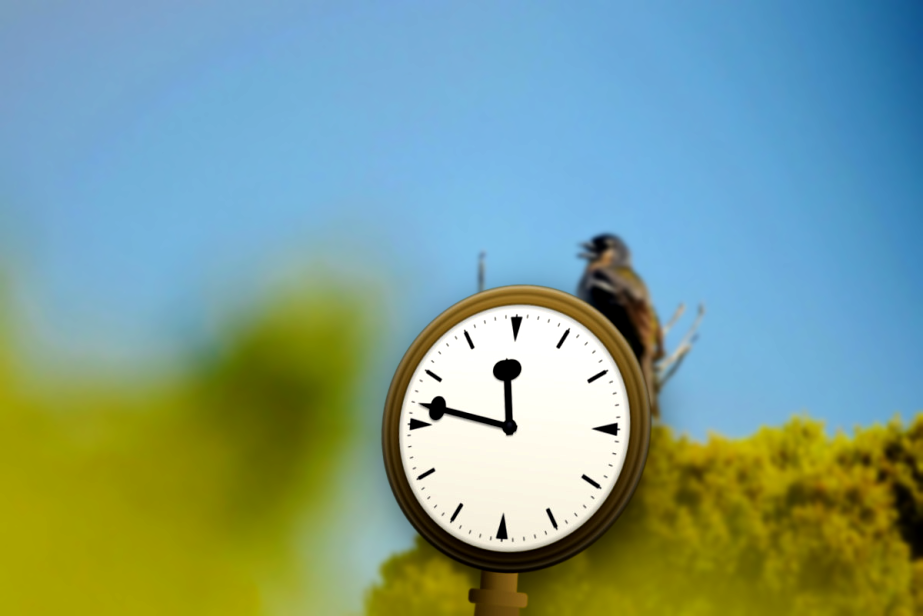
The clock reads 11h47
